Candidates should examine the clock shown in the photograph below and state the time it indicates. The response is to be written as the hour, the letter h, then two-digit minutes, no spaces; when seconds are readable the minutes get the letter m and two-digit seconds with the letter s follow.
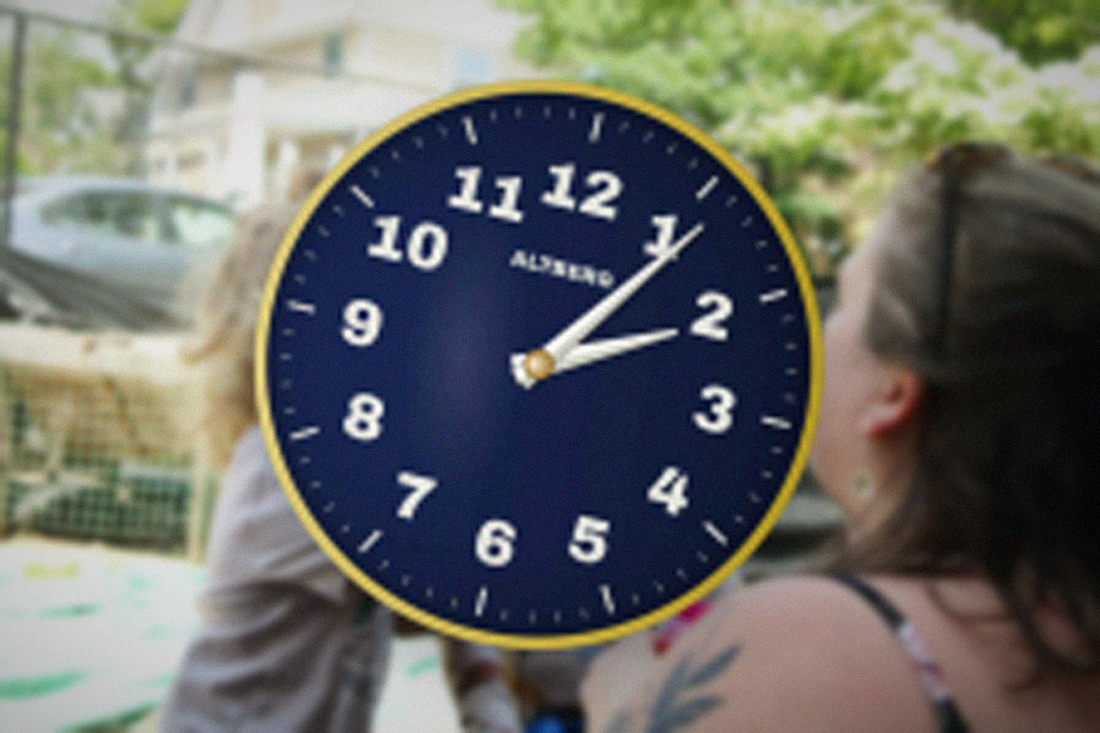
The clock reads 2h06
